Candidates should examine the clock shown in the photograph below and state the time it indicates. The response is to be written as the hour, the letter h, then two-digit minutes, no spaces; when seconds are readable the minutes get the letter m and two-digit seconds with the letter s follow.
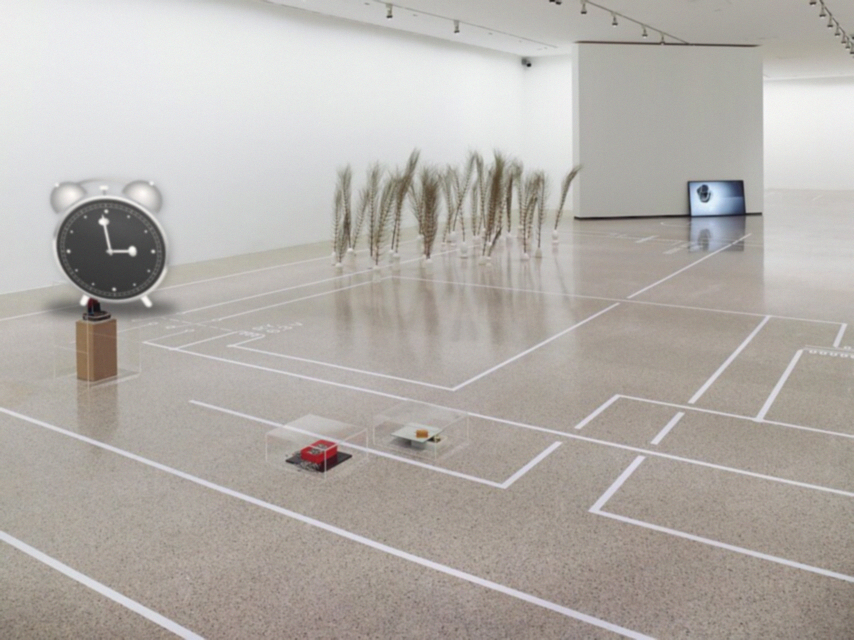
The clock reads 2h59
